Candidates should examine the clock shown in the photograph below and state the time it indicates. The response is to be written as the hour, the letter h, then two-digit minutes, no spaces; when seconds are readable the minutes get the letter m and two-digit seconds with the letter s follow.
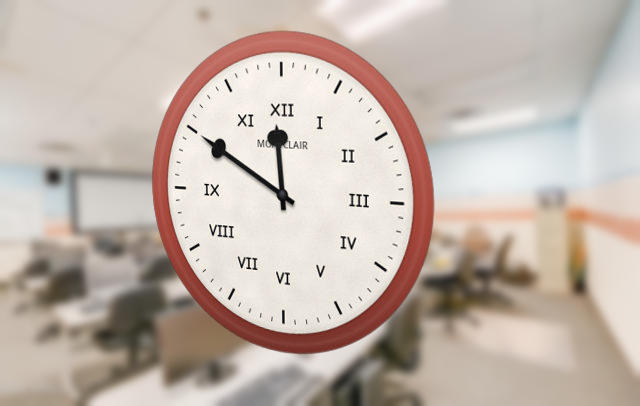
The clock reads 11h50
